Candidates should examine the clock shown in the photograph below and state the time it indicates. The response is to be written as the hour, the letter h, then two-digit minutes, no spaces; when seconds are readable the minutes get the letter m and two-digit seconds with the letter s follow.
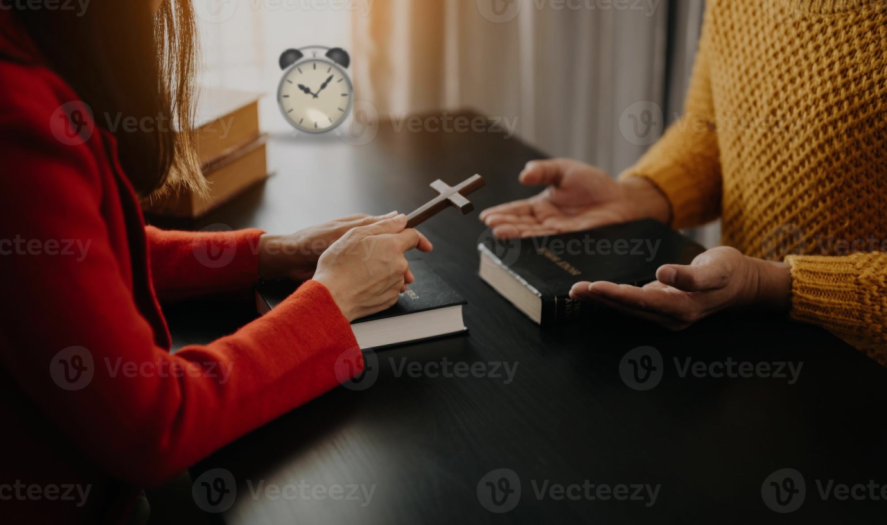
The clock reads 10h07
